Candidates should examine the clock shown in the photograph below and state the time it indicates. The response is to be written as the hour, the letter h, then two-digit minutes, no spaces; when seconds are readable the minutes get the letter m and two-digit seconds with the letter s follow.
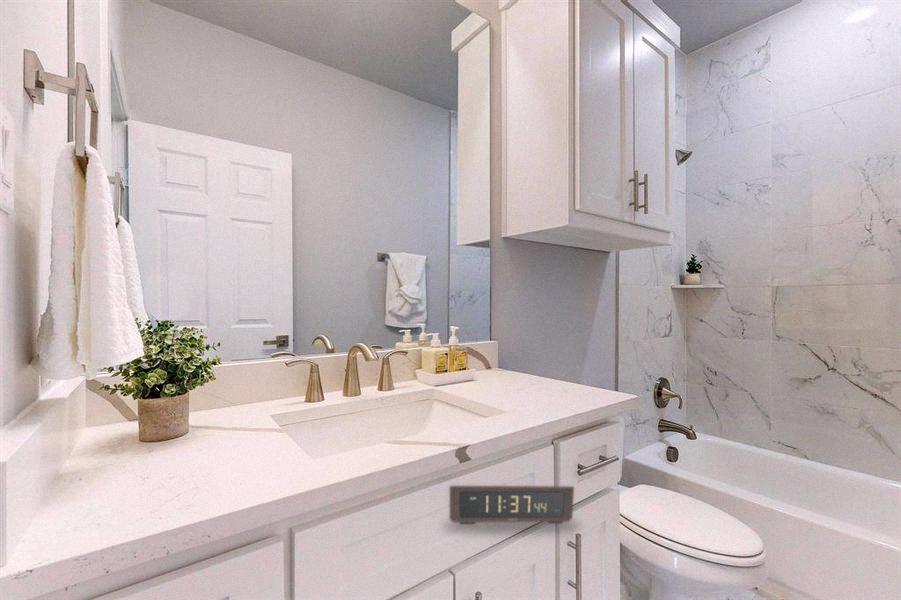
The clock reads 11h37
